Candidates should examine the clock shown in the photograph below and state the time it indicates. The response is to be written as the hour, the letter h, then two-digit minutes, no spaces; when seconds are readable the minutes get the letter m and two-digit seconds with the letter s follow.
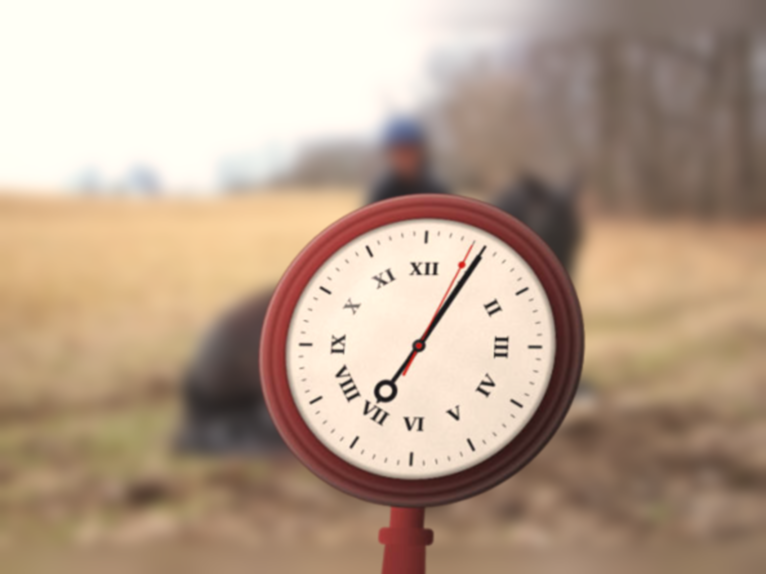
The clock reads 7h05m04s
